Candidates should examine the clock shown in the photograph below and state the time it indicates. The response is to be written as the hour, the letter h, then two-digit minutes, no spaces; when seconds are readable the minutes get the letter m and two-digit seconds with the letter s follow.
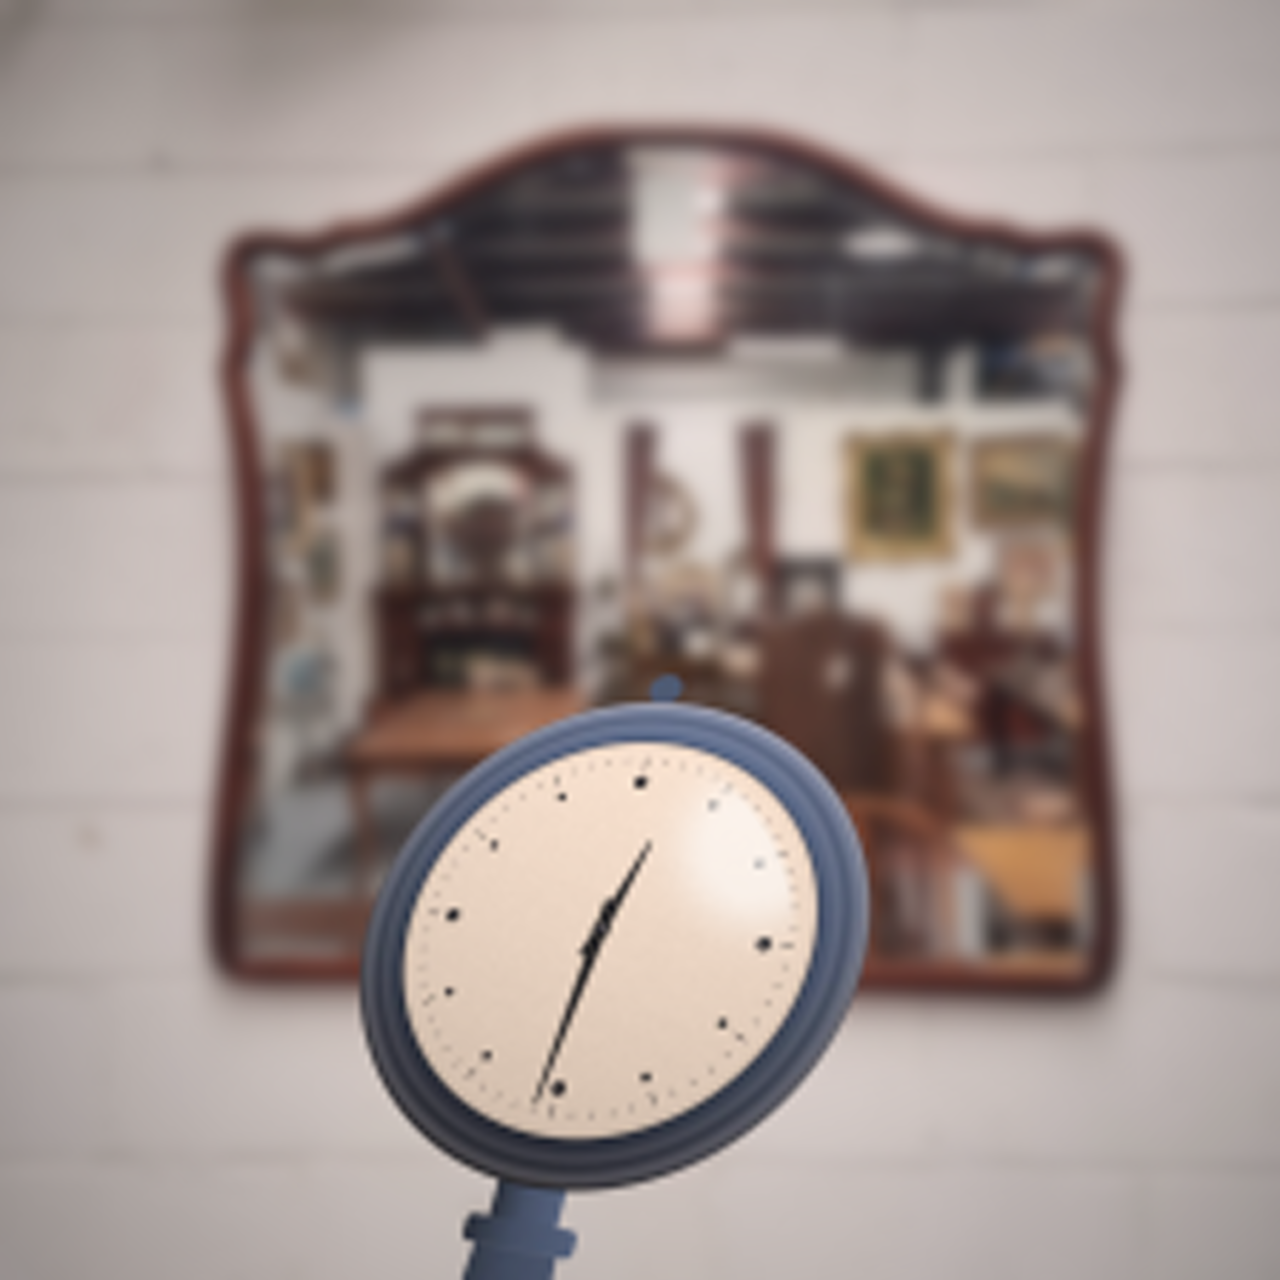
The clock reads 12h31
